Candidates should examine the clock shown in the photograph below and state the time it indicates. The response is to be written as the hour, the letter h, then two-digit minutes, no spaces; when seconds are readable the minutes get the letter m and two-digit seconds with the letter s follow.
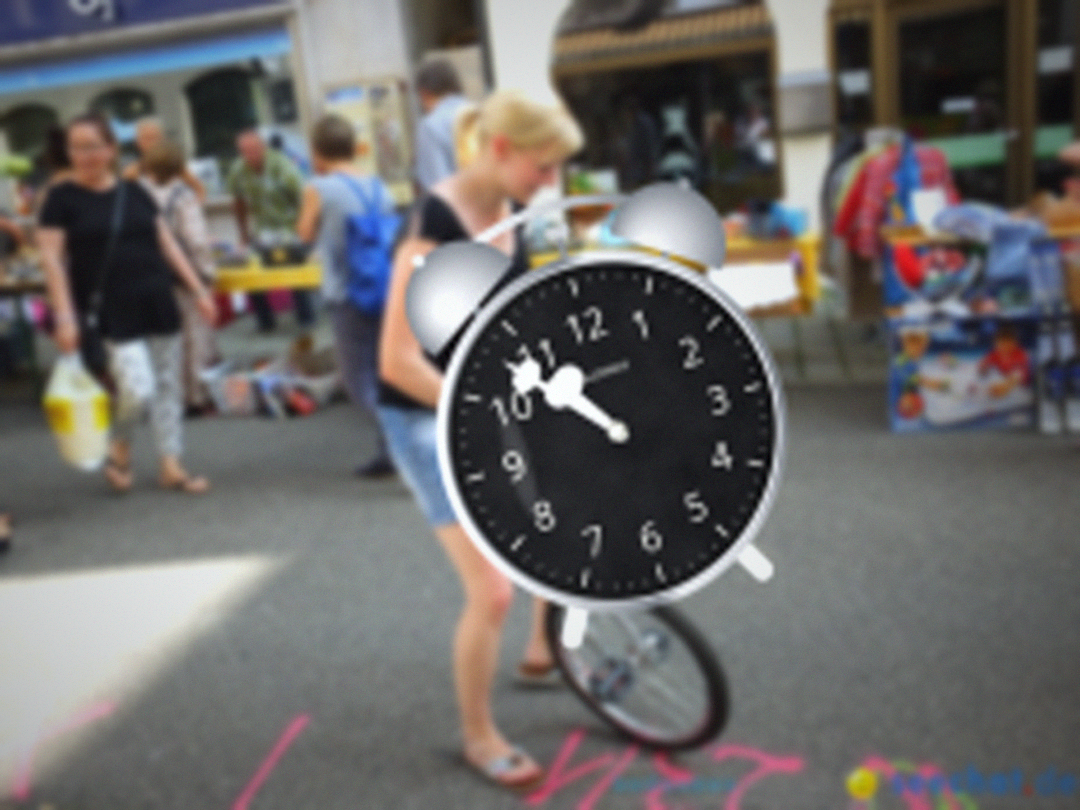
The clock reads 10h53
